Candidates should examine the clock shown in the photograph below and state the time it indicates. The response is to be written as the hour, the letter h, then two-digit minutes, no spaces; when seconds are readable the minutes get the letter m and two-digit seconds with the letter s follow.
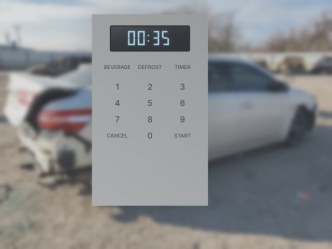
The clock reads 0h35
